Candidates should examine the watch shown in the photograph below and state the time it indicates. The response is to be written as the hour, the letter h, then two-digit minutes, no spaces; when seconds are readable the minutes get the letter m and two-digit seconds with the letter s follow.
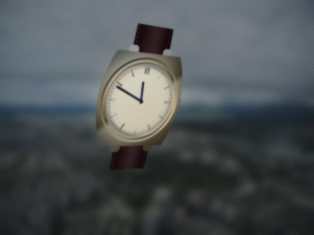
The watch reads 11h49
